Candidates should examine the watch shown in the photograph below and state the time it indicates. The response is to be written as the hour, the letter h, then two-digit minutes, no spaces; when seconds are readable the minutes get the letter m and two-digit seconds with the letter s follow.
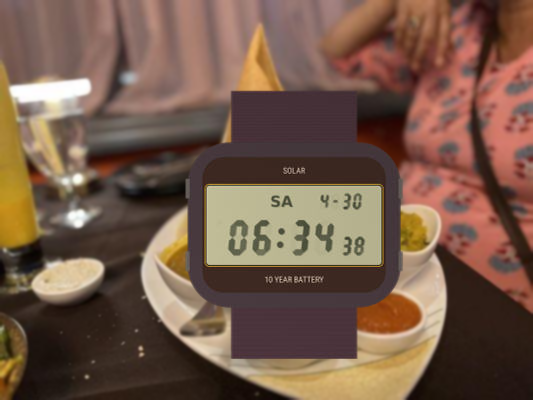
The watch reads 6h34m38s
